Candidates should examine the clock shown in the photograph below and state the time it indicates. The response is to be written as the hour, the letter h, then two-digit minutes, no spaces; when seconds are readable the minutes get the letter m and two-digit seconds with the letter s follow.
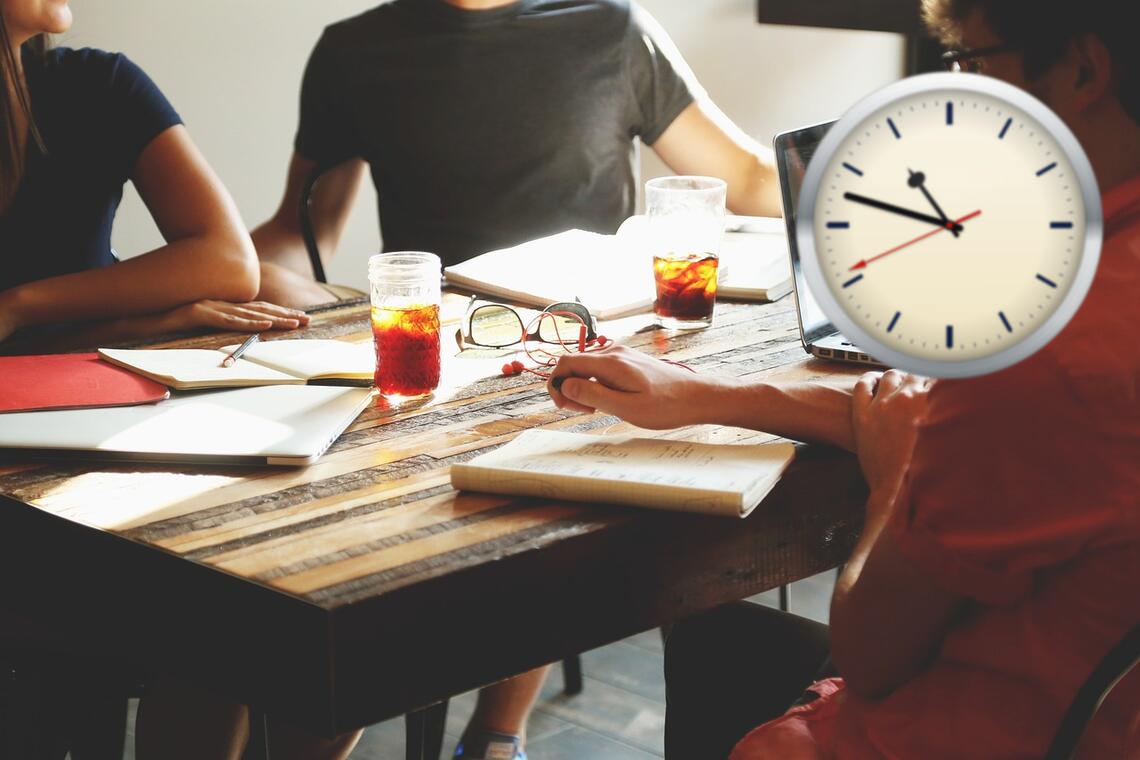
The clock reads 10h47m41s
